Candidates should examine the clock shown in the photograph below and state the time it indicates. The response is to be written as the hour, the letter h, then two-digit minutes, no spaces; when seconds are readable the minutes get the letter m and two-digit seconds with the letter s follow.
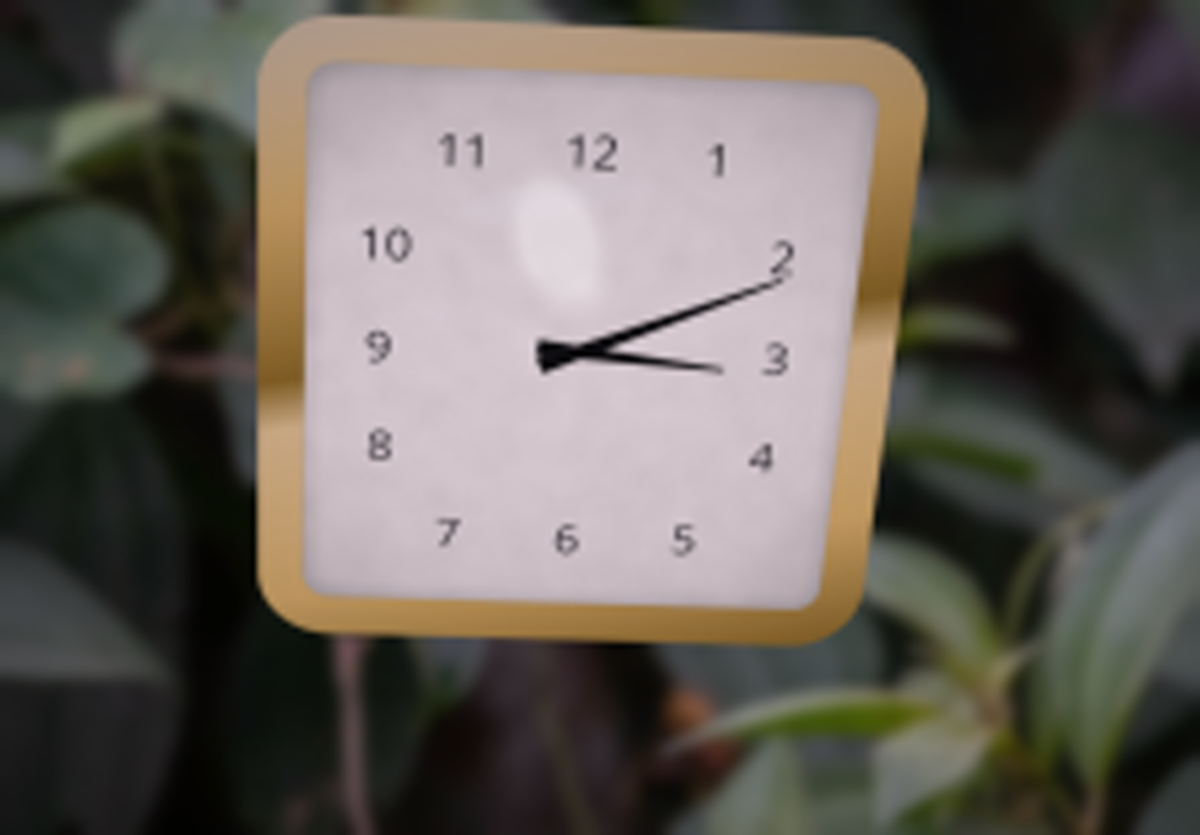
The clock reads 3h11
